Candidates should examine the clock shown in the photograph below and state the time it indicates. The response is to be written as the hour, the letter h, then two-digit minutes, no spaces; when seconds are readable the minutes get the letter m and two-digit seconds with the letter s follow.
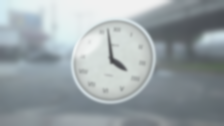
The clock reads 3h57
